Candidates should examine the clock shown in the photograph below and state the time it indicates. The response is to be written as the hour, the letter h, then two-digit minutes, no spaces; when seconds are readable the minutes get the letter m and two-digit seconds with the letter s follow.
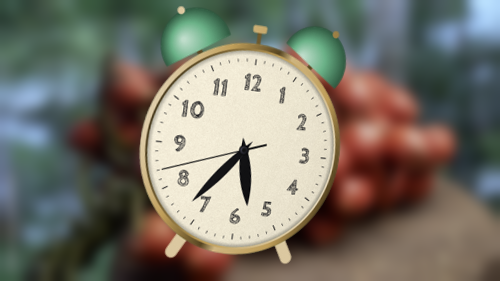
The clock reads 5h36m42s
